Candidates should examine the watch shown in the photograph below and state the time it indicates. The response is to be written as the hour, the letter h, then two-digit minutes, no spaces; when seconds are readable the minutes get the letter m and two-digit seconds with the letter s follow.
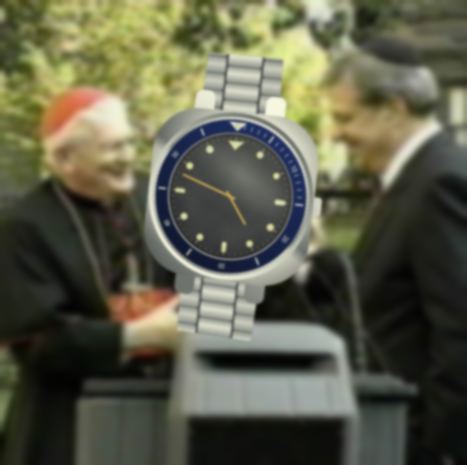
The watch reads 4h48
